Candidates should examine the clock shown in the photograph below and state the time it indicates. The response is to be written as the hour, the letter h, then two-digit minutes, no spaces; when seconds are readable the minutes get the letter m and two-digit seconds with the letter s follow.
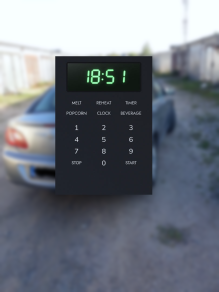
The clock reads 18h51
